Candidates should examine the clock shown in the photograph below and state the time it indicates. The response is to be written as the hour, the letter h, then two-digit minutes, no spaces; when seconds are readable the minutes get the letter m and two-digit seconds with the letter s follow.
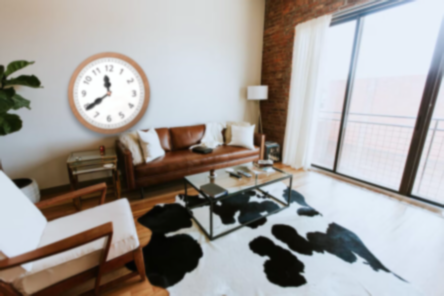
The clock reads 11h39
